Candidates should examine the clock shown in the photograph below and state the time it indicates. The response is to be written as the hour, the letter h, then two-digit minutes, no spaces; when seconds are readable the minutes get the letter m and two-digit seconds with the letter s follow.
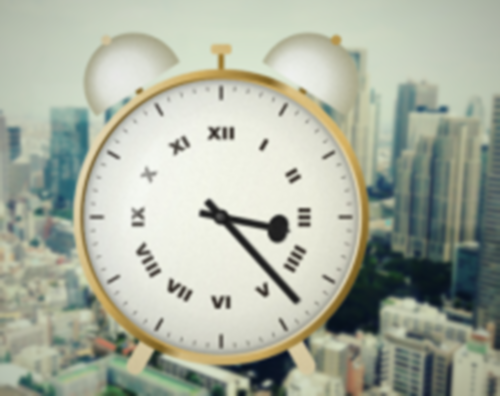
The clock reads 3h23
